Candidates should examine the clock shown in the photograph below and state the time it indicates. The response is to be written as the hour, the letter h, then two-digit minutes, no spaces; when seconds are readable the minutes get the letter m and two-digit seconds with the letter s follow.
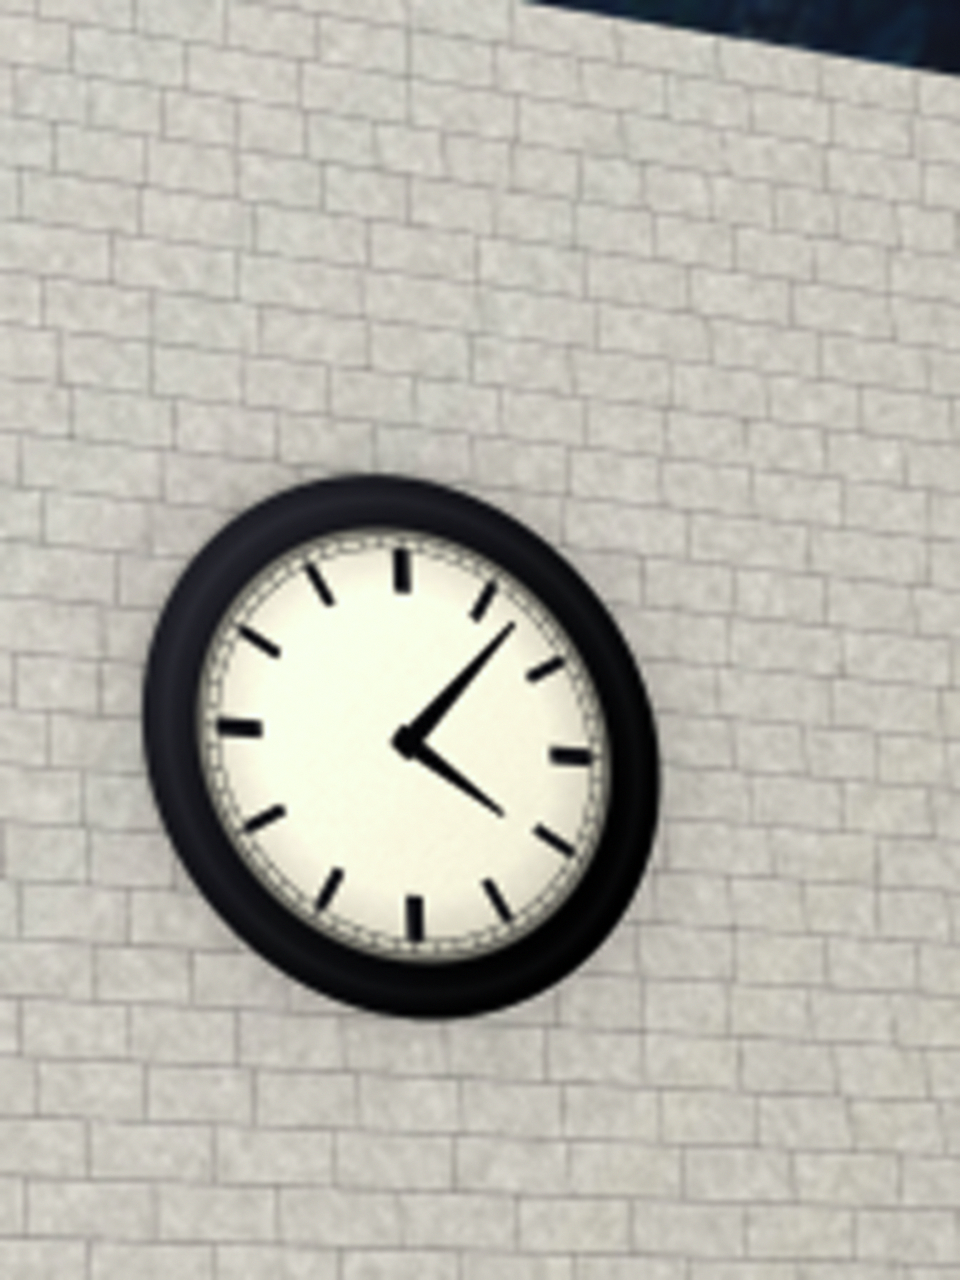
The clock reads 4h07
